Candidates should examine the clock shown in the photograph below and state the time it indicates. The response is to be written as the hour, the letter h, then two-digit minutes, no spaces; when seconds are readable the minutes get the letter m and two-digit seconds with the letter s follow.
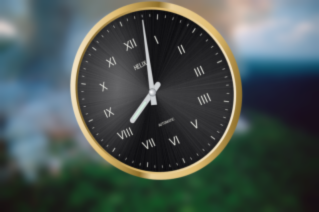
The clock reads 8h03
